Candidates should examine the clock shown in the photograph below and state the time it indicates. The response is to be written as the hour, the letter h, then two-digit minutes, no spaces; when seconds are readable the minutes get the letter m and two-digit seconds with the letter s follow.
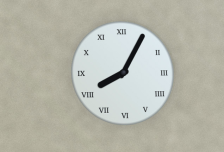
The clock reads 8h05
